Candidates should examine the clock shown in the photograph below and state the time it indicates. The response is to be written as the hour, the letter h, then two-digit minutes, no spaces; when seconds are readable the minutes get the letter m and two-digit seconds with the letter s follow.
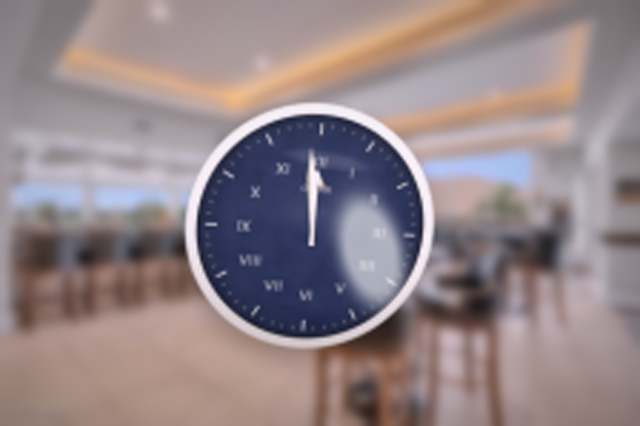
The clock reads 11h59
